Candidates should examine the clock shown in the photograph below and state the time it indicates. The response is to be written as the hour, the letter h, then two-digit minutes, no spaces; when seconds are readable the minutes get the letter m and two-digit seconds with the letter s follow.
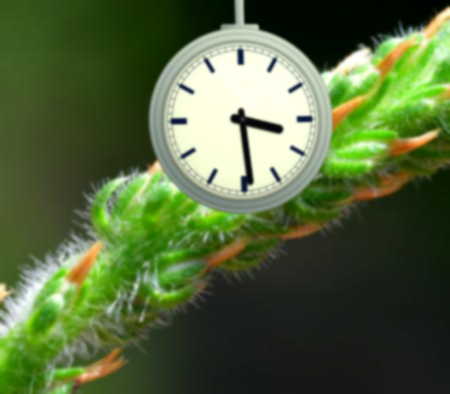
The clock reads 3h29
